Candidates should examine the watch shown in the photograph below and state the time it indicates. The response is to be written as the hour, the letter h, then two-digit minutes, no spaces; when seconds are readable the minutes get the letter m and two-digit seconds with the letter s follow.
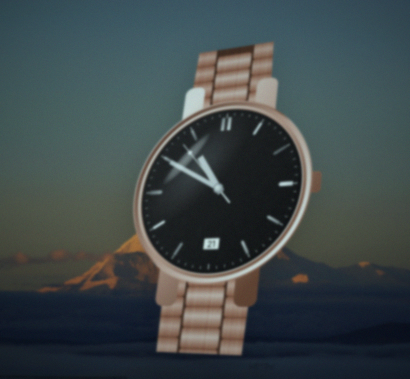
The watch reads 10h49m53s
